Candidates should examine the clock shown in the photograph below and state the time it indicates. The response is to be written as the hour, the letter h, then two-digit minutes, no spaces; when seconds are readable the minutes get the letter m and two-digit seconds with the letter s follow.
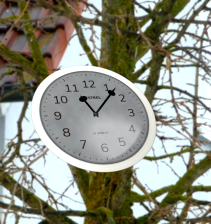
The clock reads 11h07
